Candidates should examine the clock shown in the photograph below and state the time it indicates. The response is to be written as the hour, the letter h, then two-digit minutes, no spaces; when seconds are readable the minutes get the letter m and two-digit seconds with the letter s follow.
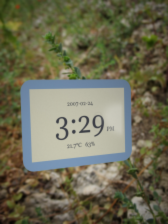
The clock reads 3h29
